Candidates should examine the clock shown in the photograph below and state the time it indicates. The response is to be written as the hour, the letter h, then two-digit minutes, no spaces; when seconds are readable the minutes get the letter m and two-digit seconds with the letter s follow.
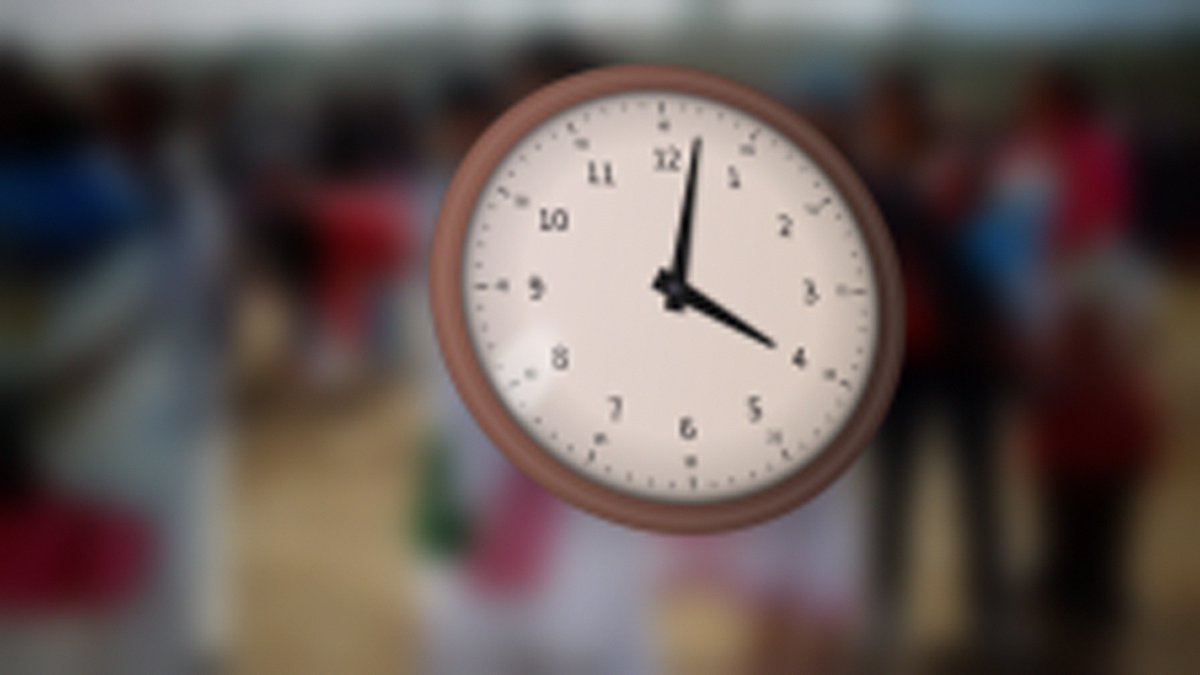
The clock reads 4h02
